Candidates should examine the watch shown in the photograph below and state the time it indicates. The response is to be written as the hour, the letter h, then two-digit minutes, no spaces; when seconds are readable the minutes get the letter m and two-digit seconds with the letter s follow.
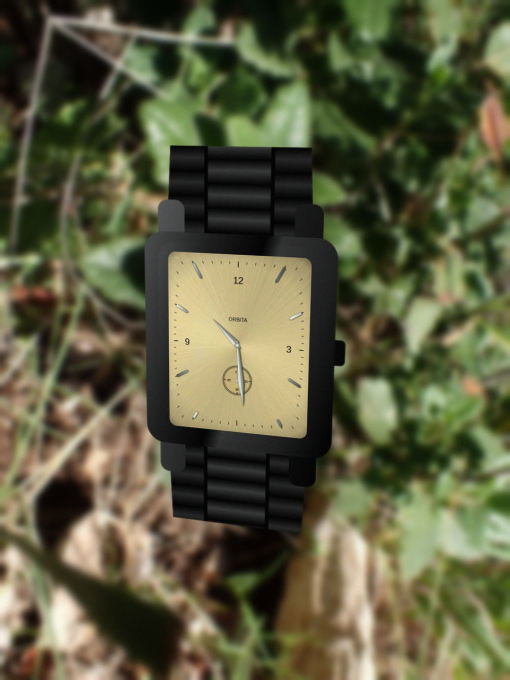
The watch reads 10h29
